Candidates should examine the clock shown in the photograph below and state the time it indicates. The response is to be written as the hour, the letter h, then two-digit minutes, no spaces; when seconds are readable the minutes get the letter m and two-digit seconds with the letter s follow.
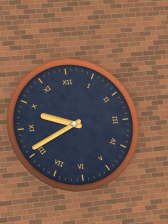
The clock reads 9h41
